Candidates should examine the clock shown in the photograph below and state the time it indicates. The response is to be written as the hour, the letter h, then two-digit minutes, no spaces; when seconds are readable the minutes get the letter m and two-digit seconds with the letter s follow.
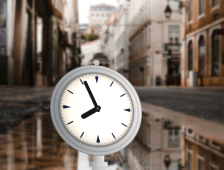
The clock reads 7h56
